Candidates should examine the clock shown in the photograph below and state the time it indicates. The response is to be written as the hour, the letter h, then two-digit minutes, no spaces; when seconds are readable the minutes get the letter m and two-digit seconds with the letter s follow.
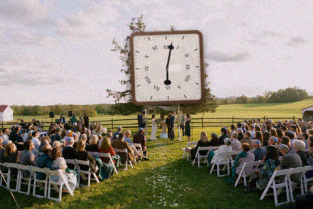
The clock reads 6h02
